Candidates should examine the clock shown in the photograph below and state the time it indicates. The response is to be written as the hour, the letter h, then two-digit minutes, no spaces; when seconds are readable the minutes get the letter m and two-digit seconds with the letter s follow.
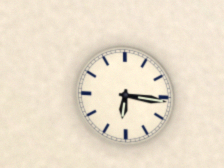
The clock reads 6h16
